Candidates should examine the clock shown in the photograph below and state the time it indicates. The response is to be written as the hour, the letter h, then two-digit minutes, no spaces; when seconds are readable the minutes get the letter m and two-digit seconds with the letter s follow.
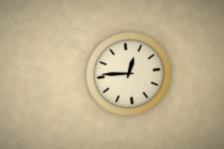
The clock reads 12h46
